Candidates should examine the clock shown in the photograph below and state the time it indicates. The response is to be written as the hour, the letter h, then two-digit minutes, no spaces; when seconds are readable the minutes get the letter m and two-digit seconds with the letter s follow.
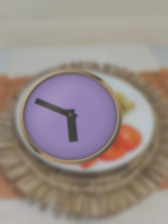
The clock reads 5h49
